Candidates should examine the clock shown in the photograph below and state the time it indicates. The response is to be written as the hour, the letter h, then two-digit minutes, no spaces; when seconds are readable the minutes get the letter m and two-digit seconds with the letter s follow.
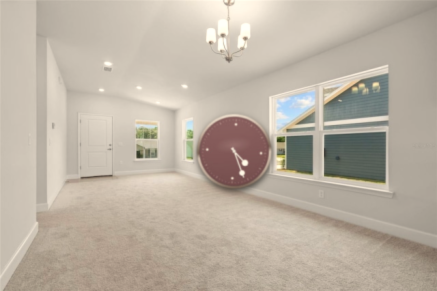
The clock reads 4h26
